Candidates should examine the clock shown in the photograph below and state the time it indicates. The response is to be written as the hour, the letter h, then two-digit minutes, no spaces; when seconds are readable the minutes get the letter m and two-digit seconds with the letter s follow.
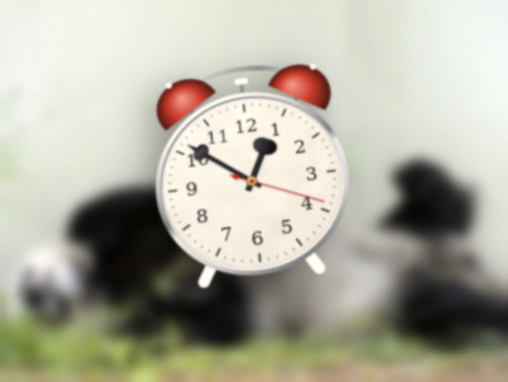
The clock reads 12h51m19s
